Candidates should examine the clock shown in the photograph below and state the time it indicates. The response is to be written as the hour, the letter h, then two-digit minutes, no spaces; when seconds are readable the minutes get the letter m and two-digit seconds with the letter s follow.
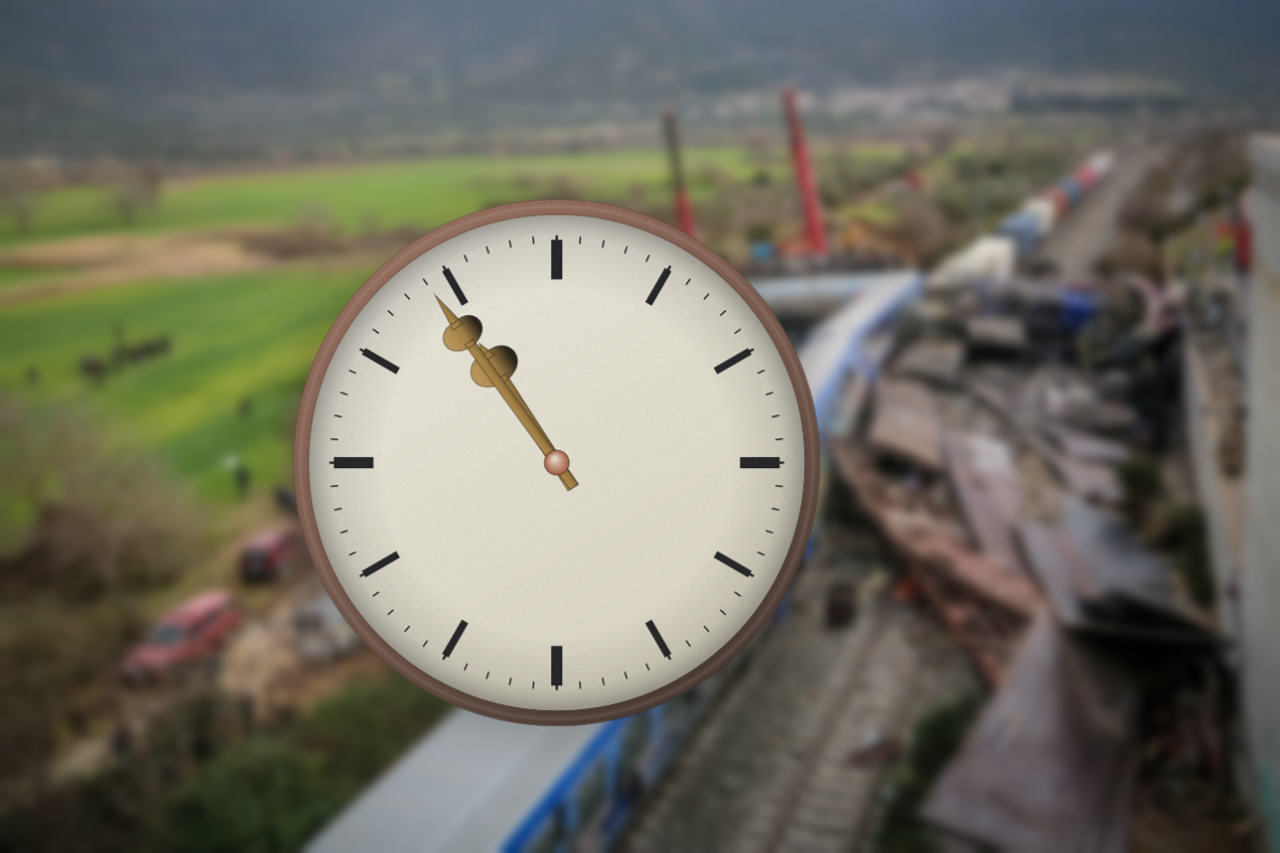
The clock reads 10h54
